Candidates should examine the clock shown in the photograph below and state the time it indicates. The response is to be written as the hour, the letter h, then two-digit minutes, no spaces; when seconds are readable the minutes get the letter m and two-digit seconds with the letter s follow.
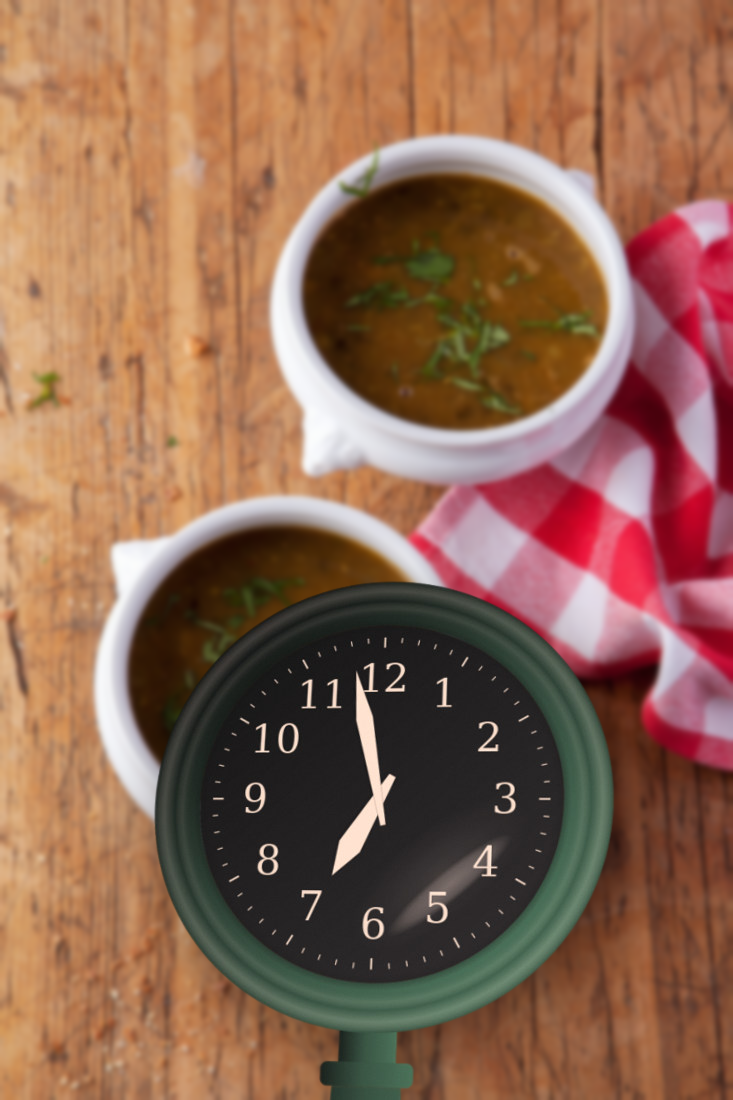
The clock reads 6h58
